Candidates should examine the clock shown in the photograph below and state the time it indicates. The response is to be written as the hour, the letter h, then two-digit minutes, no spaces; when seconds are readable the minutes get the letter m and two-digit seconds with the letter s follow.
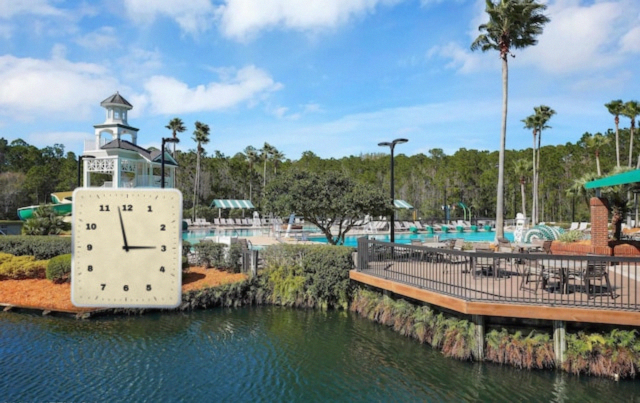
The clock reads 2h58
